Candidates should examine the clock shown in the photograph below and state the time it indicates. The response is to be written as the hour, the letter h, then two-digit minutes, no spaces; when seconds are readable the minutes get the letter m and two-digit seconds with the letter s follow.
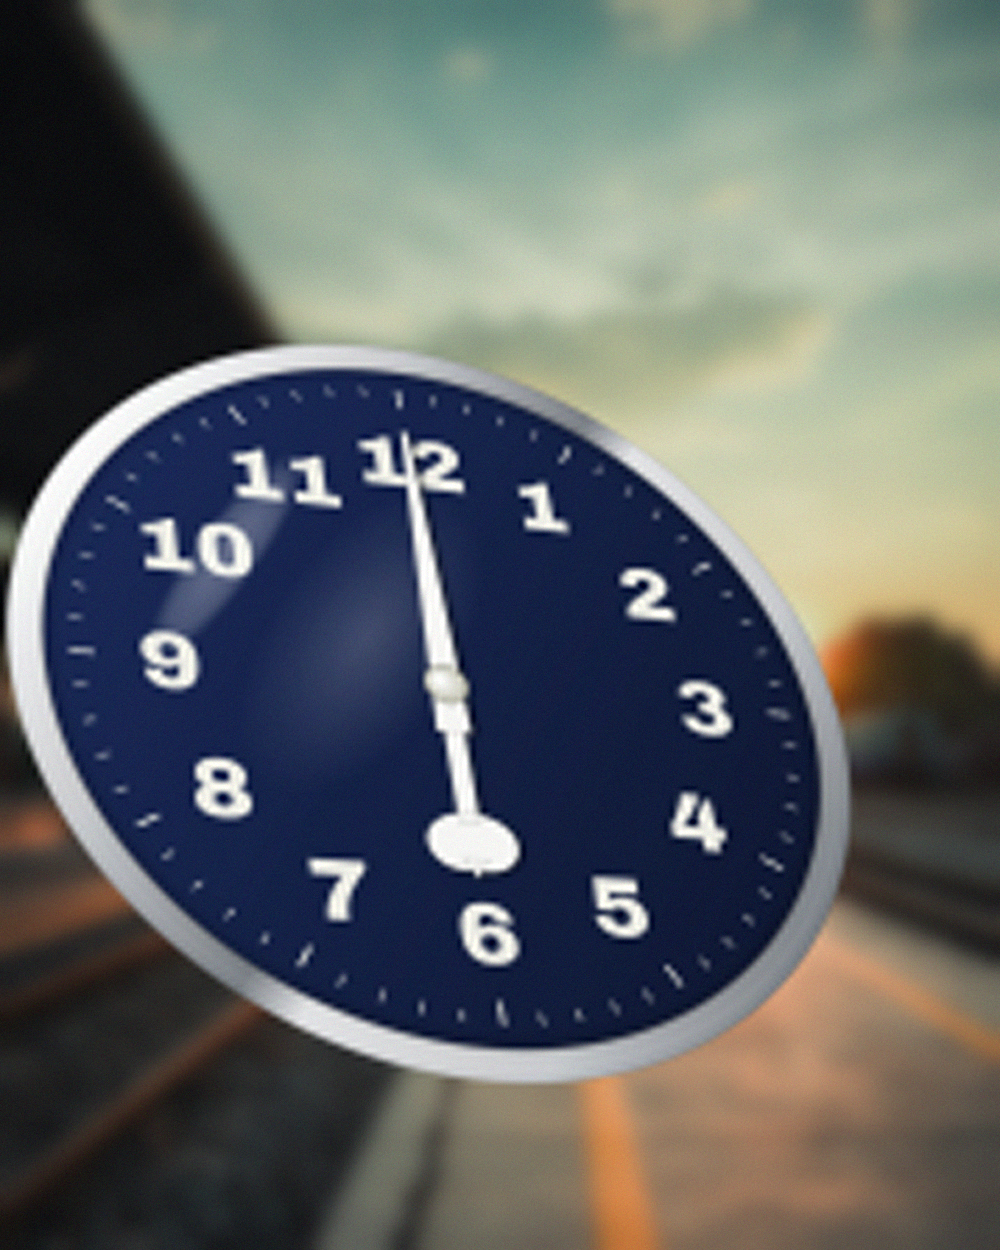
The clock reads 6h00
